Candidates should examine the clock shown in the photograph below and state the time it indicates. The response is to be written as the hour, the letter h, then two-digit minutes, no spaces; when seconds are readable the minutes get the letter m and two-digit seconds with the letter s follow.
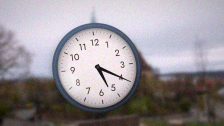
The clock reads 5h20
